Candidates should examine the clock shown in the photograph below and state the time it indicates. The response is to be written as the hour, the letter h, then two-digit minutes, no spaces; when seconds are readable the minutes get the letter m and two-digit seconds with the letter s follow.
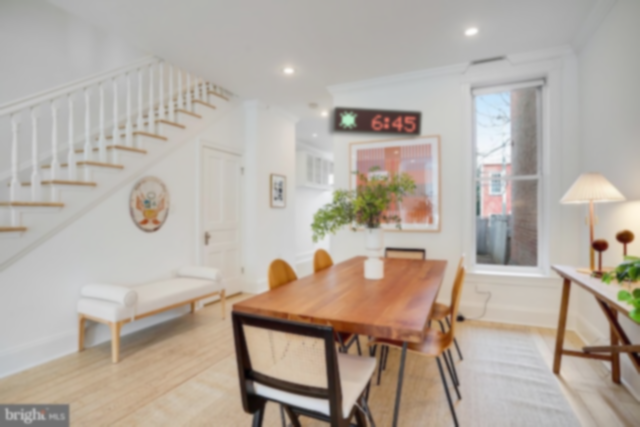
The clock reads 6h45
